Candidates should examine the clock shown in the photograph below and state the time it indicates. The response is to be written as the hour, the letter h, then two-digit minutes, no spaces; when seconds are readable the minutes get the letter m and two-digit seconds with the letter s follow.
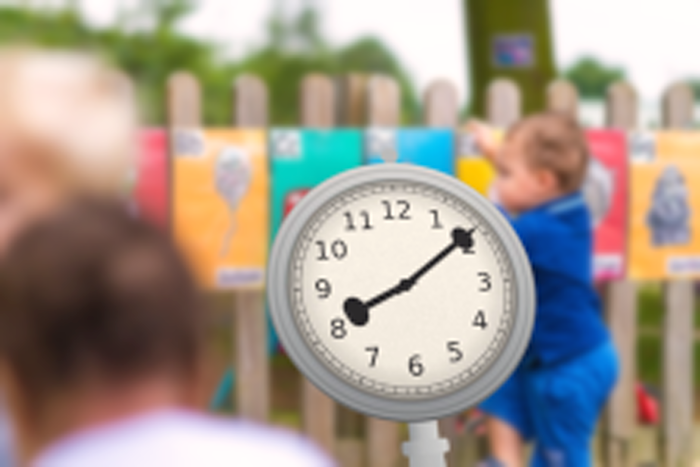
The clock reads 8h09
